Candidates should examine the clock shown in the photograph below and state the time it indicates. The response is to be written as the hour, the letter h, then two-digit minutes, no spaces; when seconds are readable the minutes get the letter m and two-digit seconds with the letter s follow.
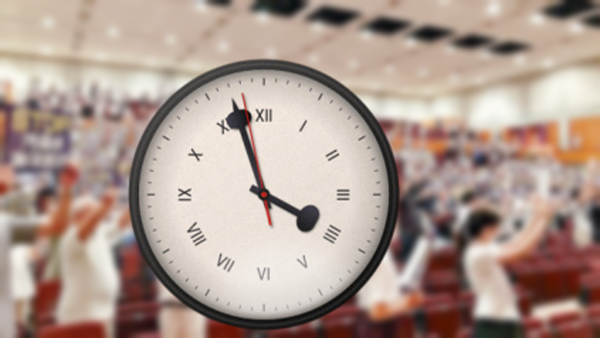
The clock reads 3h56m58s
